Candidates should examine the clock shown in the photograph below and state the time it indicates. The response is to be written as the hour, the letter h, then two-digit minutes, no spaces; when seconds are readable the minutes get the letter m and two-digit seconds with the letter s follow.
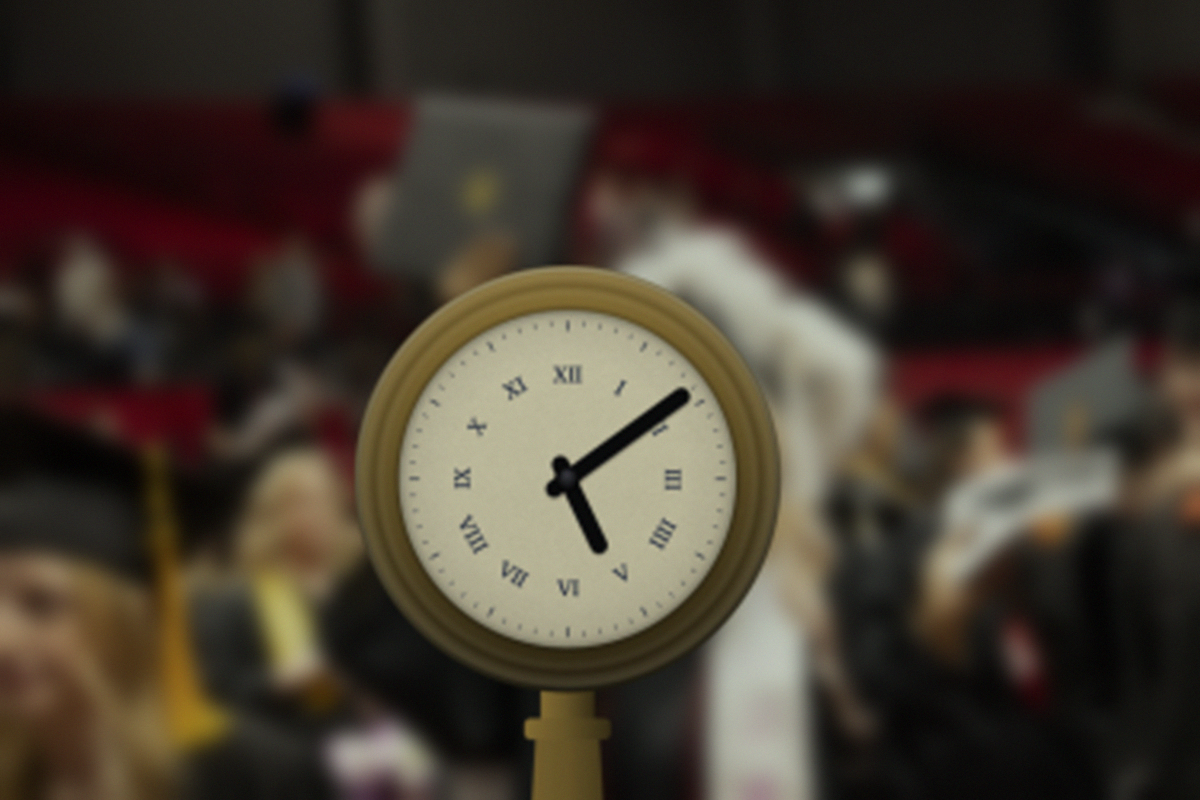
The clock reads 5h09
